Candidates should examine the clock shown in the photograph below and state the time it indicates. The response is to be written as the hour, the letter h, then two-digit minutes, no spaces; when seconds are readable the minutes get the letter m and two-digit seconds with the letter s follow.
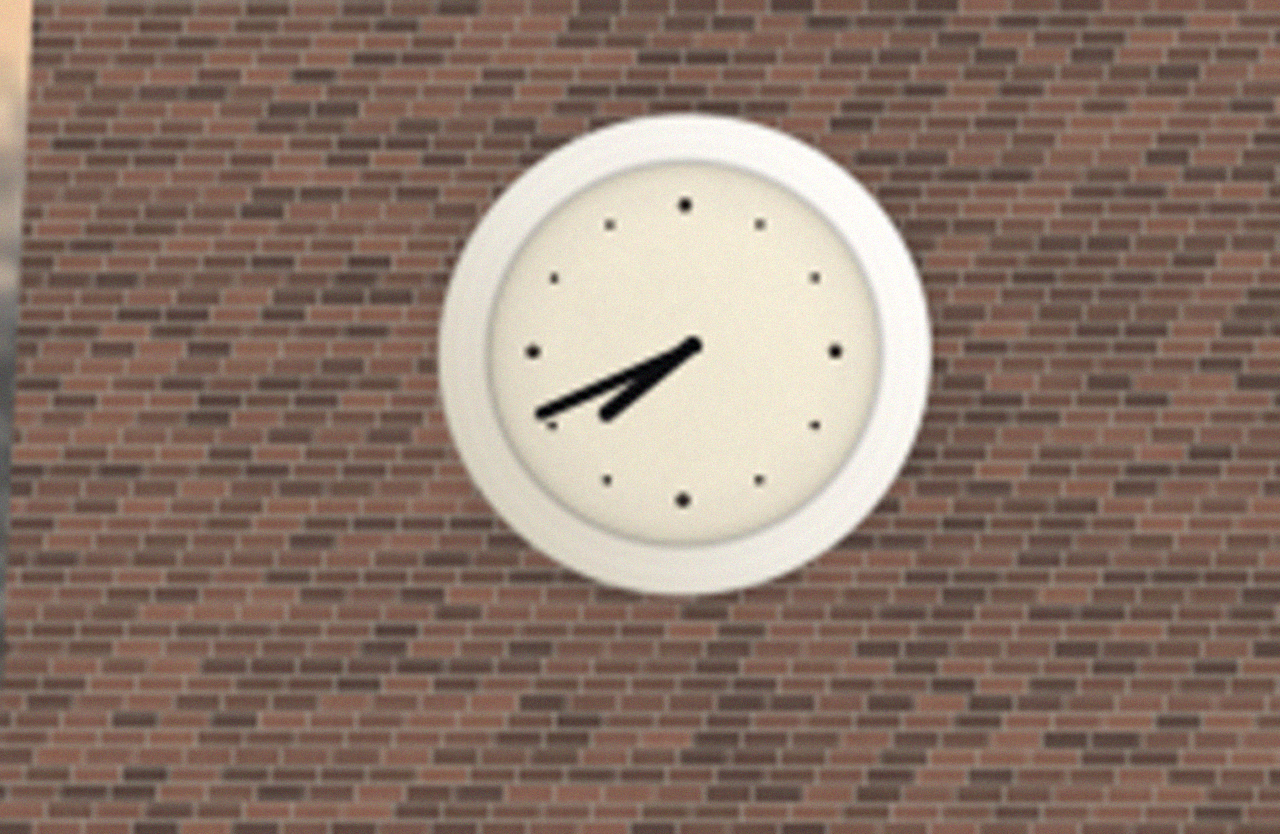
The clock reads 7h41
